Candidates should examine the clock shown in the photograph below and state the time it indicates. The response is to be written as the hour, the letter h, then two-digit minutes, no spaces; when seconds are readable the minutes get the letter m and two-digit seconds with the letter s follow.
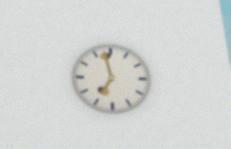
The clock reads 6h58
